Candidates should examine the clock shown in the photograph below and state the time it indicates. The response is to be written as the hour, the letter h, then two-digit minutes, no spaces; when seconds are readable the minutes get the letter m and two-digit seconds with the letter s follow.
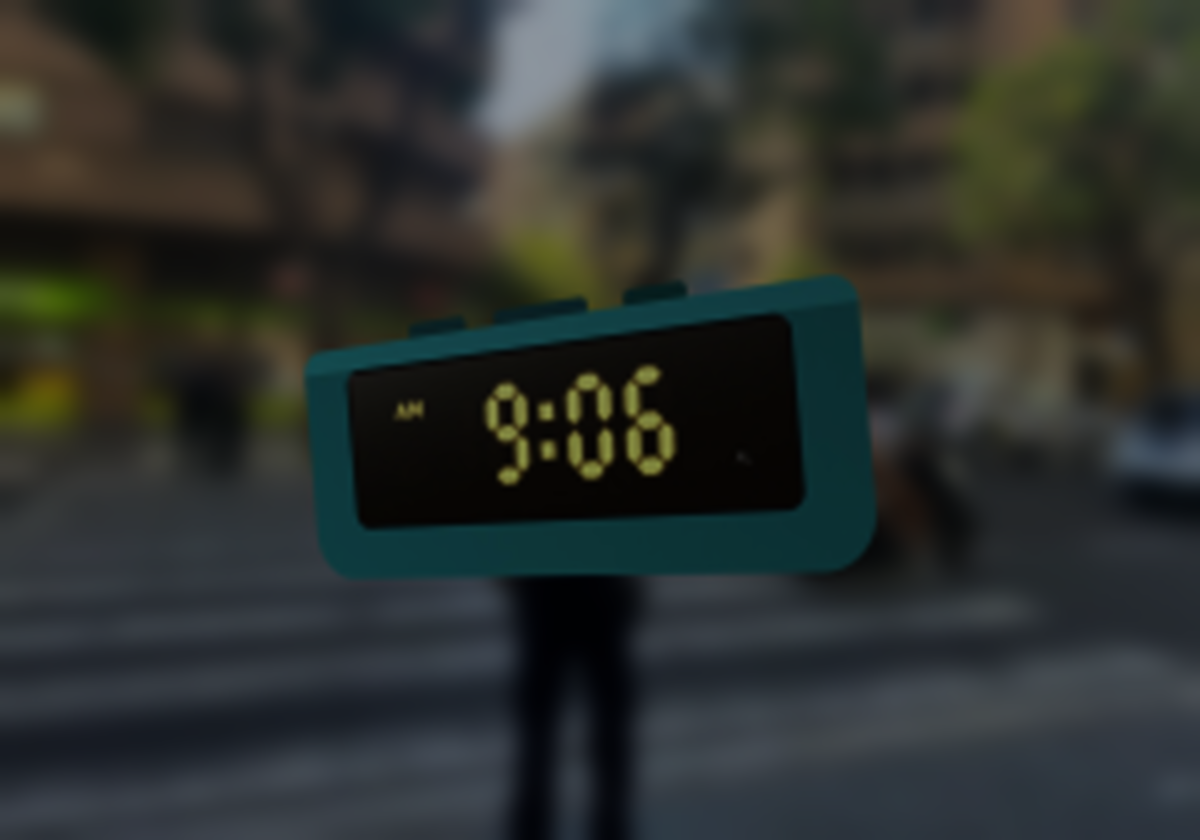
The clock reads 9h06
